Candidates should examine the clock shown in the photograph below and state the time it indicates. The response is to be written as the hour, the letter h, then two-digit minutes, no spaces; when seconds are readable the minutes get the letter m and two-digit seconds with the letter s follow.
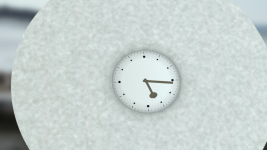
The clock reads 5h16
